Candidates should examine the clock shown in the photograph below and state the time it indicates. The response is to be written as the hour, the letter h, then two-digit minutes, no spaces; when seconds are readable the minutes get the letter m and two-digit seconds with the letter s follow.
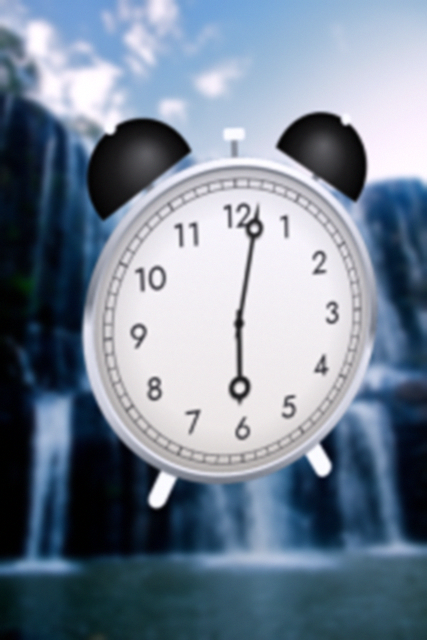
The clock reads 6h02
